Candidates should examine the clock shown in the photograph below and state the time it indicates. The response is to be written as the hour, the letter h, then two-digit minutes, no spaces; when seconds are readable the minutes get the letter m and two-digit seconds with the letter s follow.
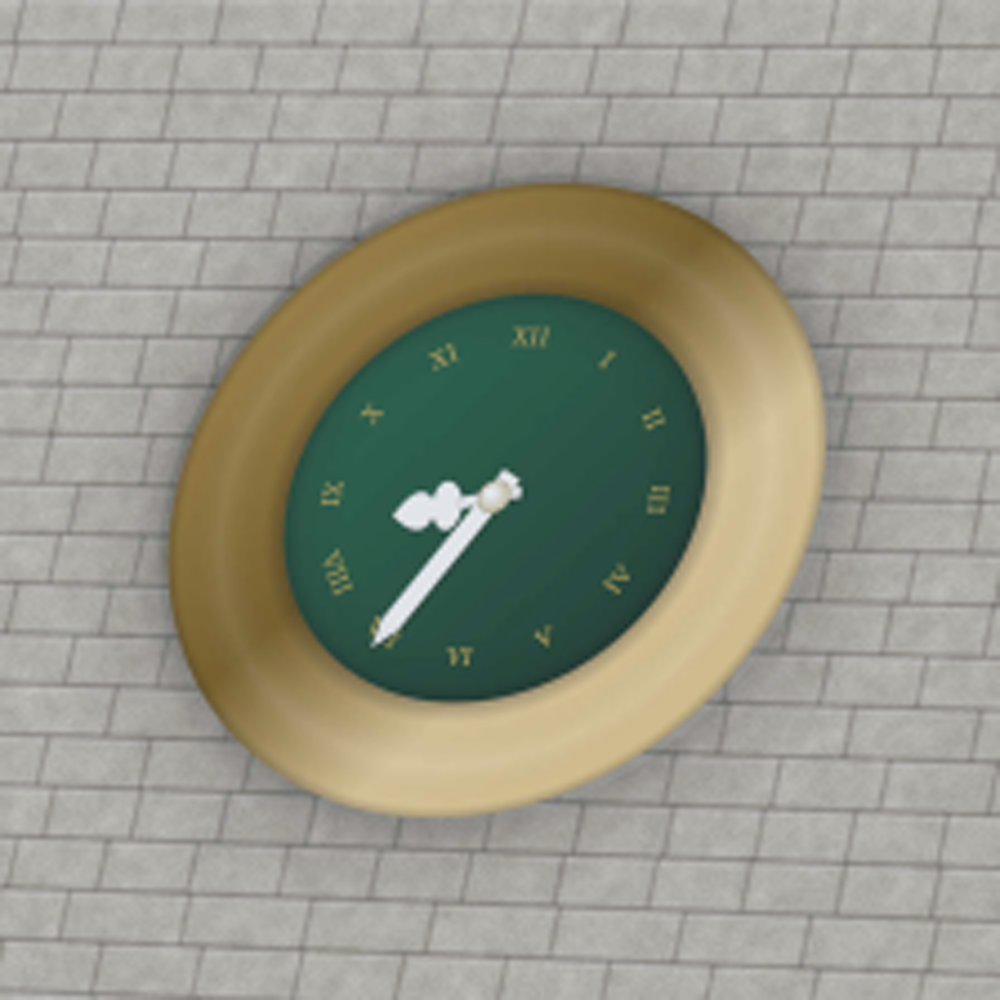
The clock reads 8h35
